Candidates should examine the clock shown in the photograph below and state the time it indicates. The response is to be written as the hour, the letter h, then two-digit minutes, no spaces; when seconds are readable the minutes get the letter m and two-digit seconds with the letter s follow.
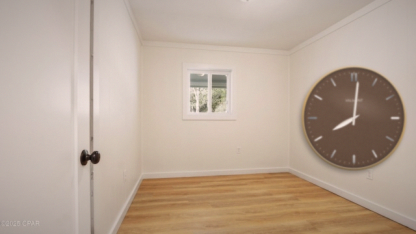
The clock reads 8h01
